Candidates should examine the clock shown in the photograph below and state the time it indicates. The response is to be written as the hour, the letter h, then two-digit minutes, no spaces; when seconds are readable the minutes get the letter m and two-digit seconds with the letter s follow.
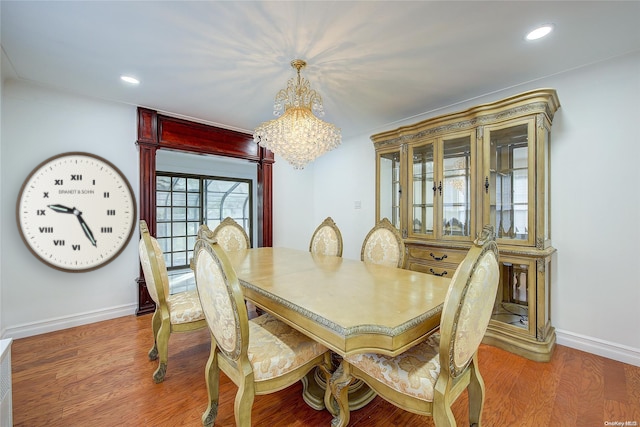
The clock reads 9h25
